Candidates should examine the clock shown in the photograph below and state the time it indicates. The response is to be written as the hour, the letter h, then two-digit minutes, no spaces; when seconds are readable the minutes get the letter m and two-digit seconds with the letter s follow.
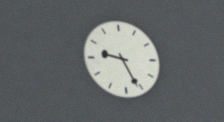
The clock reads 9h26
